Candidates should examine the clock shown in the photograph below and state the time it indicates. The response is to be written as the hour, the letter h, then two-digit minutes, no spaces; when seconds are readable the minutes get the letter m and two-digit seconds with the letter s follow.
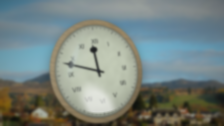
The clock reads 11h48
